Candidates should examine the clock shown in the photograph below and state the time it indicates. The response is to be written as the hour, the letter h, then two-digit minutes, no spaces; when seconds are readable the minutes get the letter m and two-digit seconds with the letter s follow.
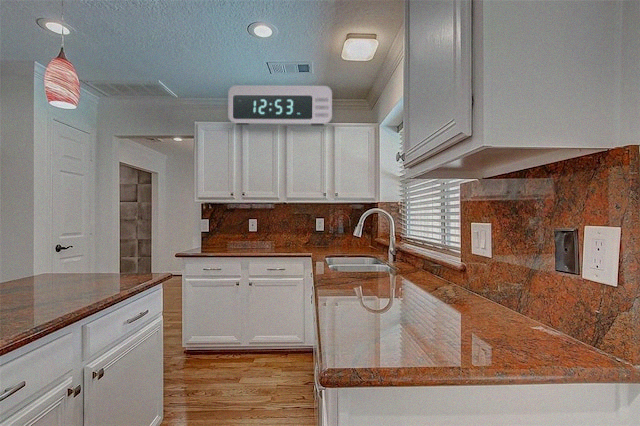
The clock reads 12h53
